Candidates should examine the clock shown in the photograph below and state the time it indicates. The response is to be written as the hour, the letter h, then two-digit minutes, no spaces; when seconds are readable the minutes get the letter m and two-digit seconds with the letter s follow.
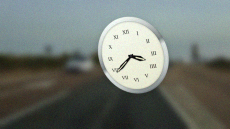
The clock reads 3h39
